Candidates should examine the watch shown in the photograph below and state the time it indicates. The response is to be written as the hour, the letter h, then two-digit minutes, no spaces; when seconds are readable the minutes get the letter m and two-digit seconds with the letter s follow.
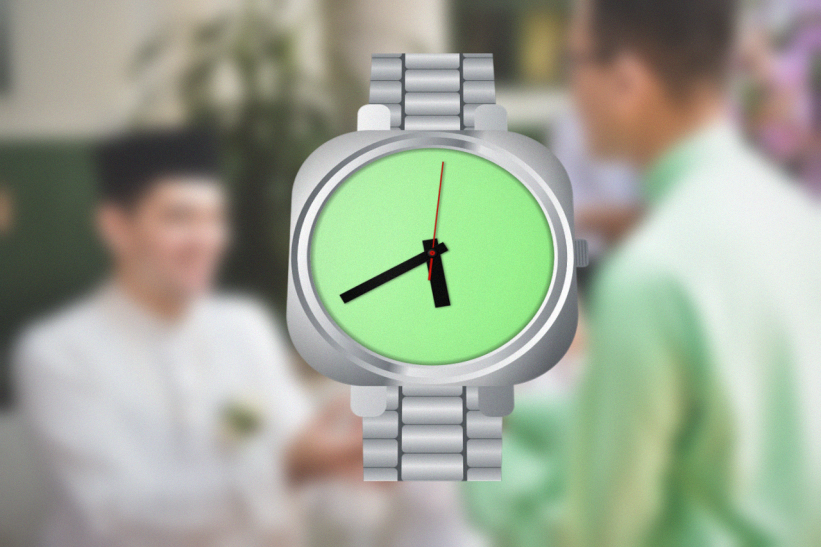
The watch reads 5h40m01s
